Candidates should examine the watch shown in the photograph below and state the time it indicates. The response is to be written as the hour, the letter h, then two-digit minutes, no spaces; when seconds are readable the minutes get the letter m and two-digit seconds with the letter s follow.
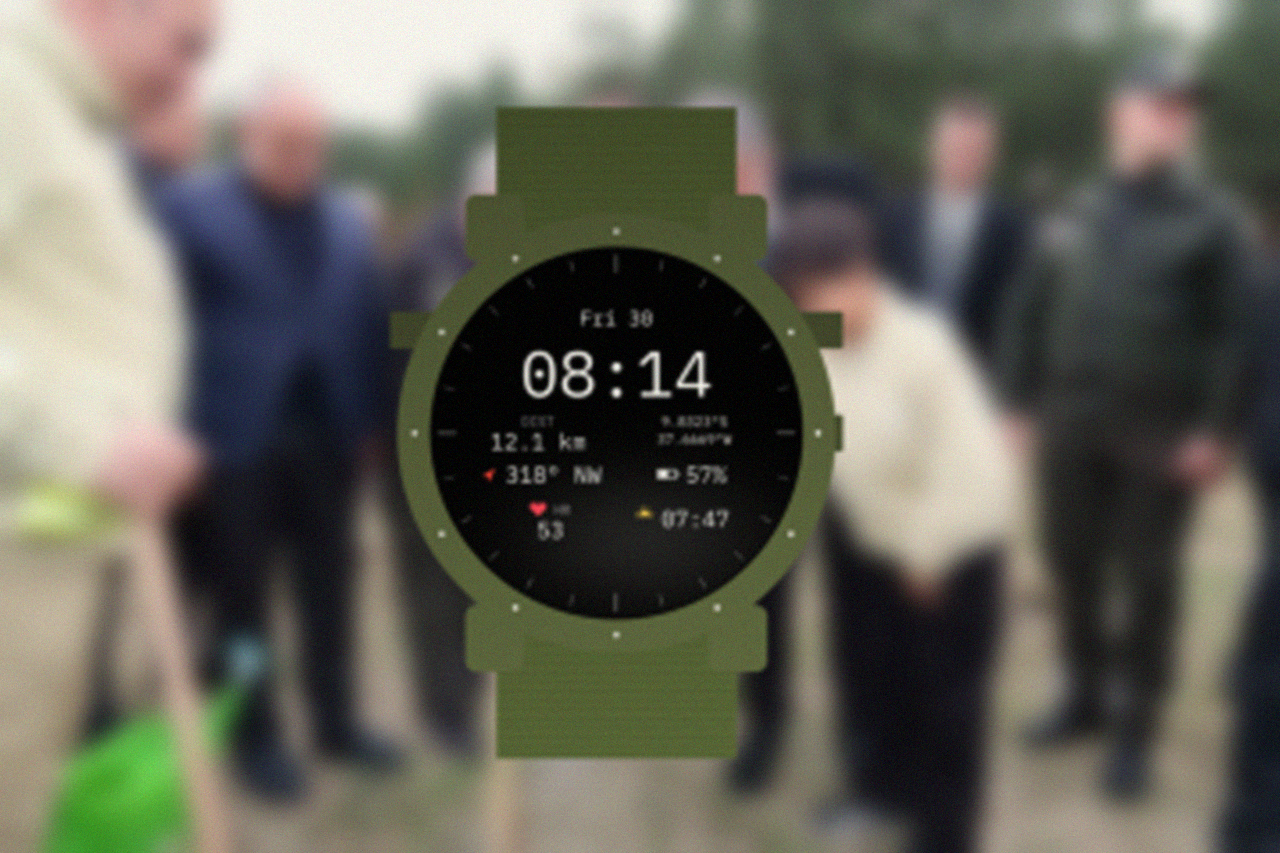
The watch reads 8h14
